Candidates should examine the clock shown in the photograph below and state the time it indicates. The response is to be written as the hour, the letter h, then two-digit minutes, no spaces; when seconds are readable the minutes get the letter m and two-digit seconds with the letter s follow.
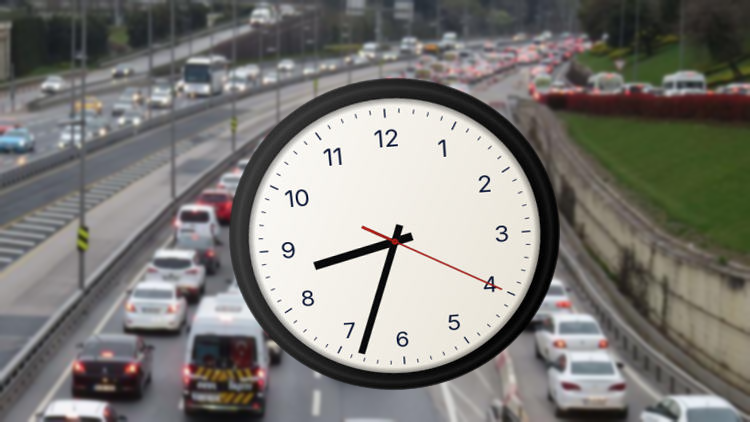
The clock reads 8h33m20s
